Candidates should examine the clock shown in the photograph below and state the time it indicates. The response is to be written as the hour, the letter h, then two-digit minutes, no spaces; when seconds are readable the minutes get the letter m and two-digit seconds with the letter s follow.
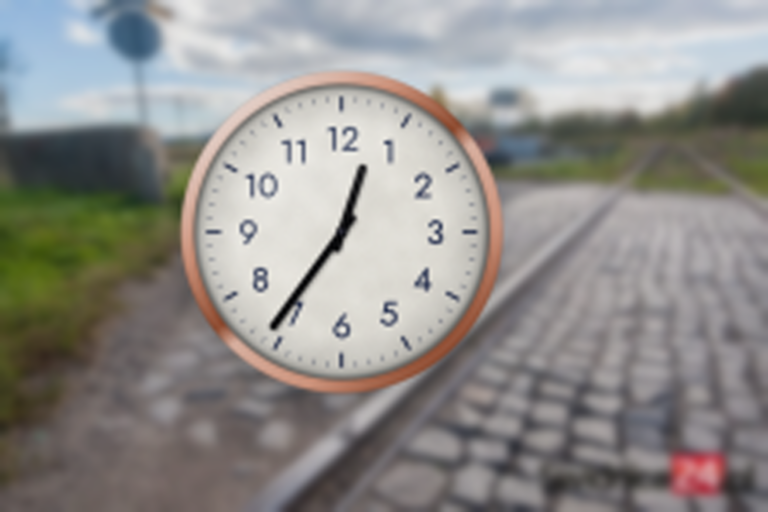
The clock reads 12h36
